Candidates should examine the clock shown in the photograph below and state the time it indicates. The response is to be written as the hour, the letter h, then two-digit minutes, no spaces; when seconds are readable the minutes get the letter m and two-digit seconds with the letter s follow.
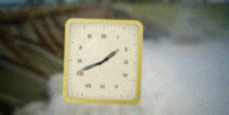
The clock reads 1h41
